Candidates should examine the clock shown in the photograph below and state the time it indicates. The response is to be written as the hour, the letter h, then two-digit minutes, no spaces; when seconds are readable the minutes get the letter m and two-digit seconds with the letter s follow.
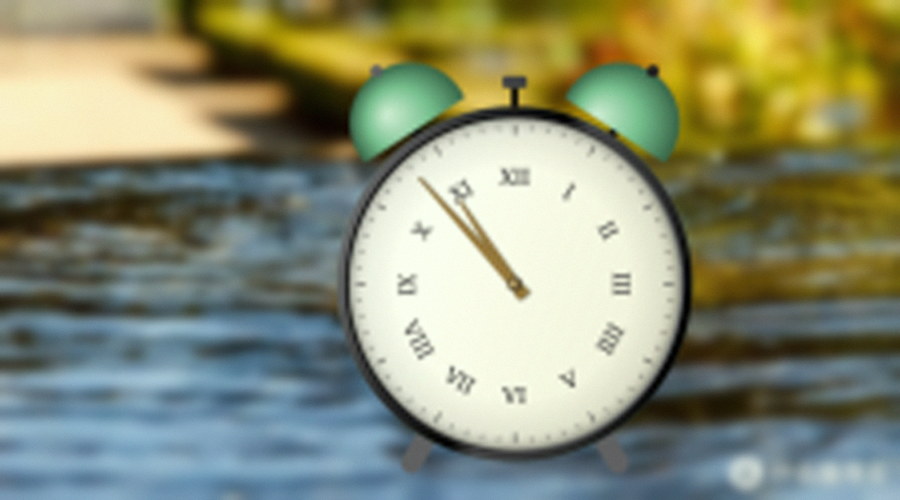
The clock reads 10h53
